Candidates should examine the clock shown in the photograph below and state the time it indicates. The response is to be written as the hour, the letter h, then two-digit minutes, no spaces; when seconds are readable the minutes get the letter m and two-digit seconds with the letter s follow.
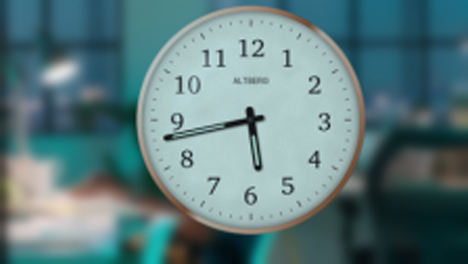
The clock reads 5h43
